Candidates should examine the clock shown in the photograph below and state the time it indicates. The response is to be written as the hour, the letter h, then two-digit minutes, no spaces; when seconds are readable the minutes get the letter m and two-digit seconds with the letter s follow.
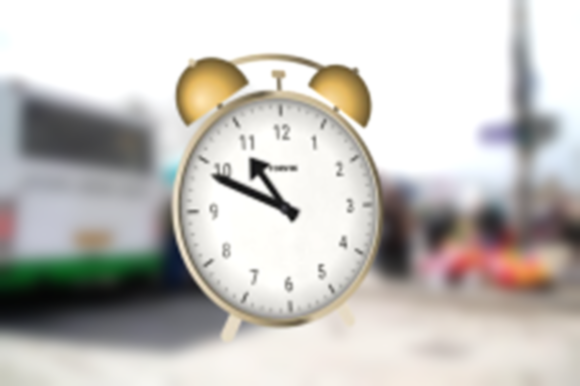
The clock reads 10h49
